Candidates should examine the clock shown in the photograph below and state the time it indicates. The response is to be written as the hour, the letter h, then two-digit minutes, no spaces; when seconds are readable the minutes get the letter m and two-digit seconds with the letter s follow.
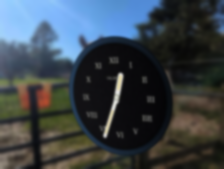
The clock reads 12h34
